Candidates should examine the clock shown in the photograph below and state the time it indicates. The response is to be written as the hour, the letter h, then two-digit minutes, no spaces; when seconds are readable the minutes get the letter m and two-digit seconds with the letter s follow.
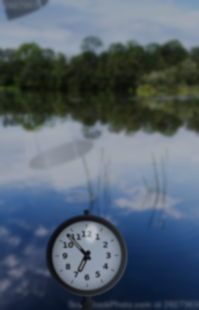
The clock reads 6h53
